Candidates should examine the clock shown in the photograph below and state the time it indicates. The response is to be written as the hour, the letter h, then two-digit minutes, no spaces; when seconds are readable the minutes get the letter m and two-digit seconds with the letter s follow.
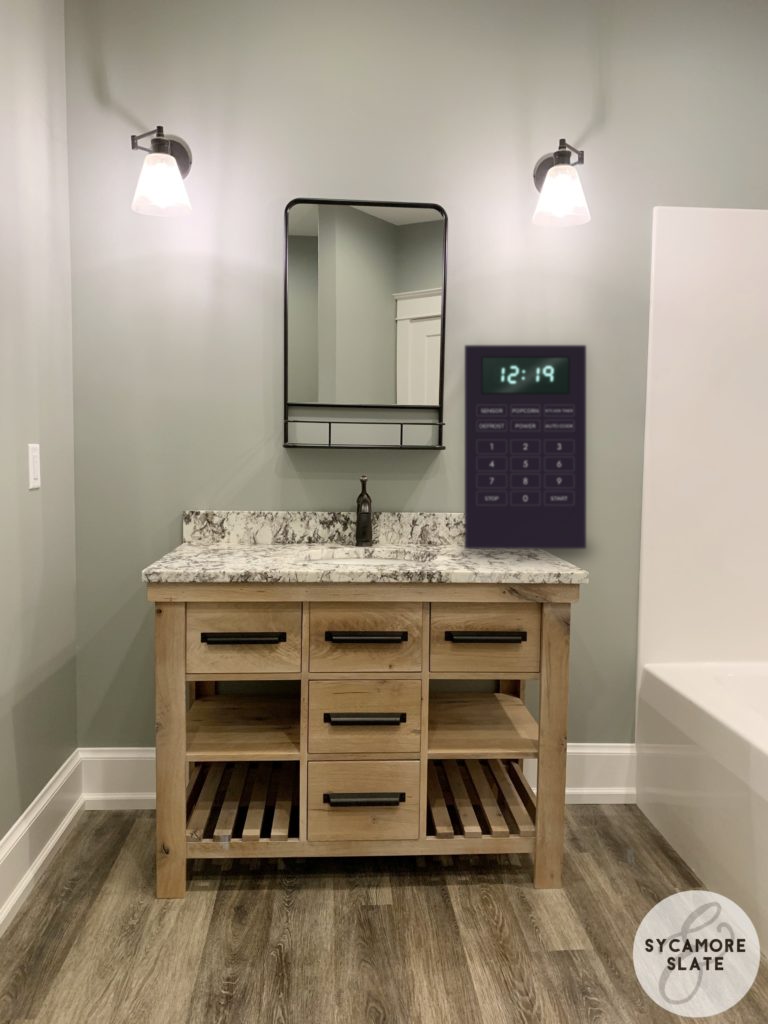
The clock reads 12h19
